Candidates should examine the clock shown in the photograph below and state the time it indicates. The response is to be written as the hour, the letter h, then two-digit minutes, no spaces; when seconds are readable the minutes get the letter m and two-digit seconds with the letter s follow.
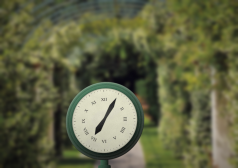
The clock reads 7h05
